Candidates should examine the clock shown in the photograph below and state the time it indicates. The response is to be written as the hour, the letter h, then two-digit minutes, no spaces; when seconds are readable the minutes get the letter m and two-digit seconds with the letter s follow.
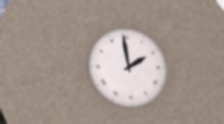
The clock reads 1h59
